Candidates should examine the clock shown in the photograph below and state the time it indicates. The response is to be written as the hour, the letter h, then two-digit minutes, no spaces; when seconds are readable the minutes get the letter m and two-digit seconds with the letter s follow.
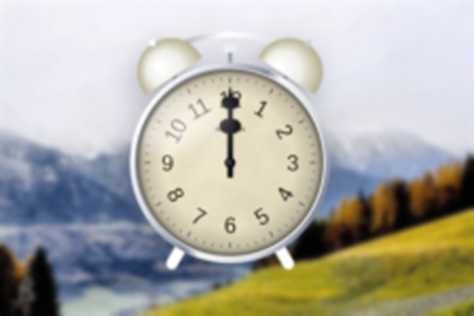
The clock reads 12h00
